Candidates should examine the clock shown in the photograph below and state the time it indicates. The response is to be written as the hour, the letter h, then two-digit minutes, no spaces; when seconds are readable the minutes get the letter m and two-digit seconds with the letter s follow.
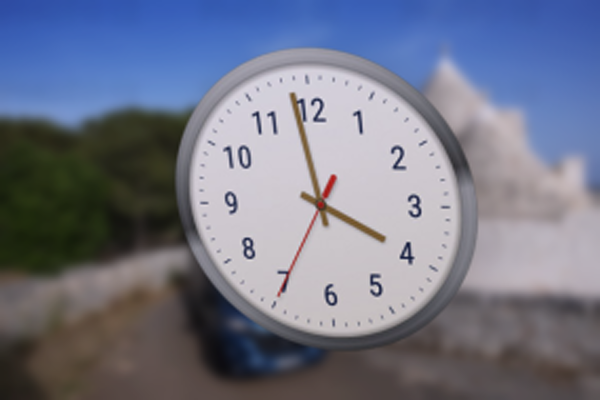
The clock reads 3h58m35s
